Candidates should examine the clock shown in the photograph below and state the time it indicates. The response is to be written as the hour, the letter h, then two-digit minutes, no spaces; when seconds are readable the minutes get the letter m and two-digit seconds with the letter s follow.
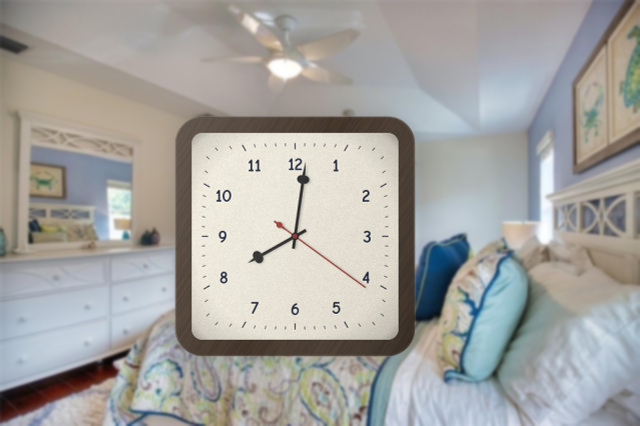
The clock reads 8h01m21s
